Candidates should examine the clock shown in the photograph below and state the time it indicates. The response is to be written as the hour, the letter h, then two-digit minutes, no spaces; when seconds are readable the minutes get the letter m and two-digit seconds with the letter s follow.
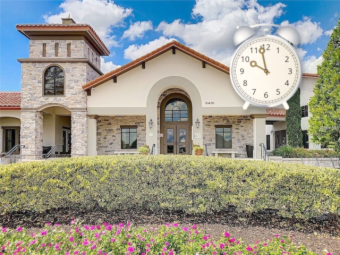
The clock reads 9h58
